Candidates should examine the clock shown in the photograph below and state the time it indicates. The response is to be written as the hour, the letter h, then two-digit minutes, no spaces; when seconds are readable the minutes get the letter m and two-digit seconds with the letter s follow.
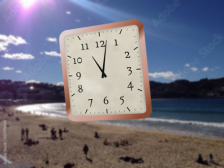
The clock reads 11h02
